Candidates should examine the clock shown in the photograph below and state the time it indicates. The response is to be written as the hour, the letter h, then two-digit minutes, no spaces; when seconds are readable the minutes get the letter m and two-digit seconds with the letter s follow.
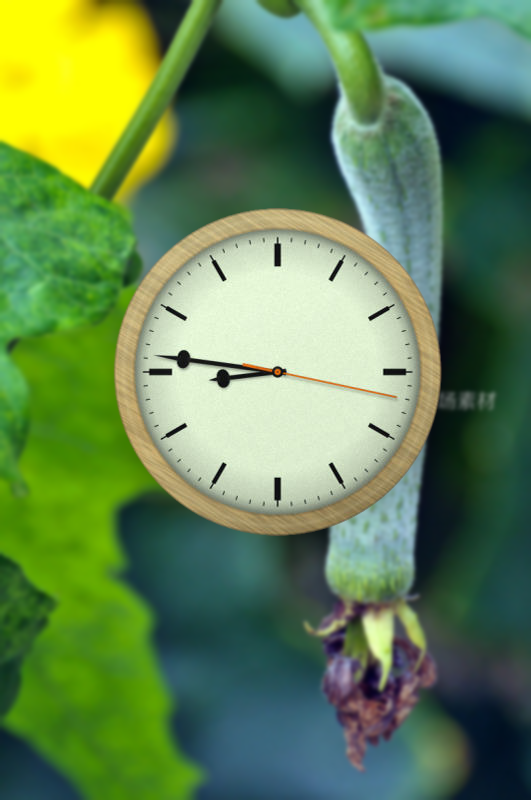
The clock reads 8h46m17s
